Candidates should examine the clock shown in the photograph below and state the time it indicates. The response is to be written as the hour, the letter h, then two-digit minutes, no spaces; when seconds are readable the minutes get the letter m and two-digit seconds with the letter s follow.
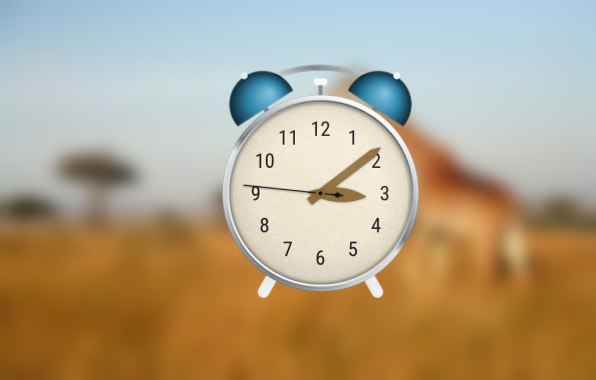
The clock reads 3h08m46s
